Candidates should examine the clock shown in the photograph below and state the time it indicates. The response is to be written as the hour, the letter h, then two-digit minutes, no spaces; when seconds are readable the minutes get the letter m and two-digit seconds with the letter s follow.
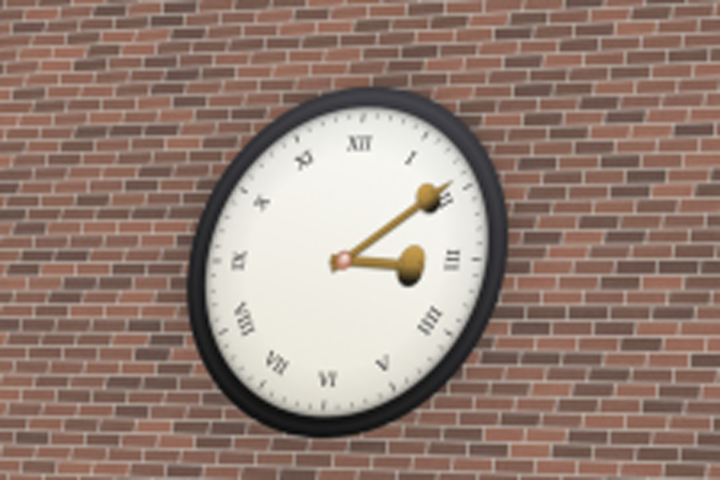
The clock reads 3h09
